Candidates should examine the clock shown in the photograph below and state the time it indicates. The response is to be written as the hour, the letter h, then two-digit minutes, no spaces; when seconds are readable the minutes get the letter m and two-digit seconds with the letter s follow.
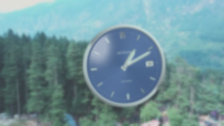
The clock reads 1h11
